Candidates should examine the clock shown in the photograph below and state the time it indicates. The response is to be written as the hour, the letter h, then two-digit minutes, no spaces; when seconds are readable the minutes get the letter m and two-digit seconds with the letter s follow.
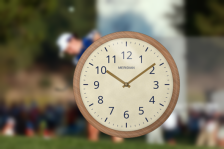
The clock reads 10h09
